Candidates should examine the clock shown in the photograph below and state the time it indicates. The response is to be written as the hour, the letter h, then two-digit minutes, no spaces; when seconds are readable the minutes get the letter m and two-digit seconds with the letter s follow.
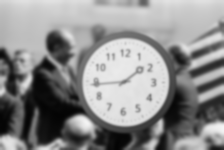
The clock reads 1h44
